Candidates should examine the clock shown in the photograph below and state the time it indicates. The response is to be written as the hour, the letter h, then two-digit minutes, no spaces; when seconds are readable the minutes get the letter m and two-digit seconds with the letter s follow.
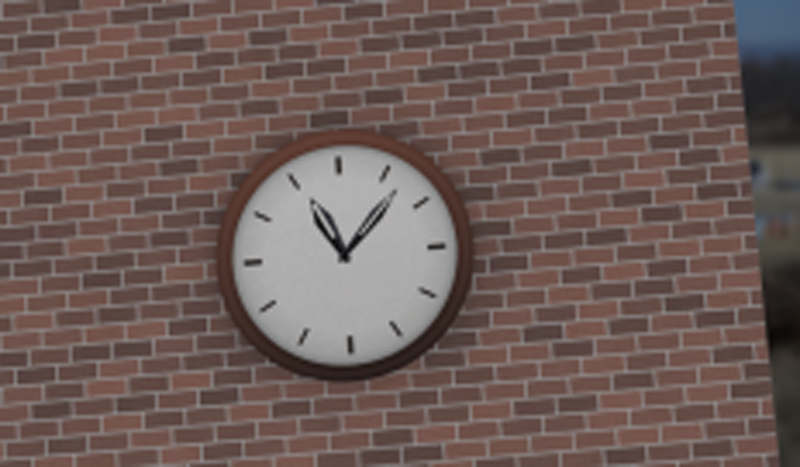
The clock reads 11h07
